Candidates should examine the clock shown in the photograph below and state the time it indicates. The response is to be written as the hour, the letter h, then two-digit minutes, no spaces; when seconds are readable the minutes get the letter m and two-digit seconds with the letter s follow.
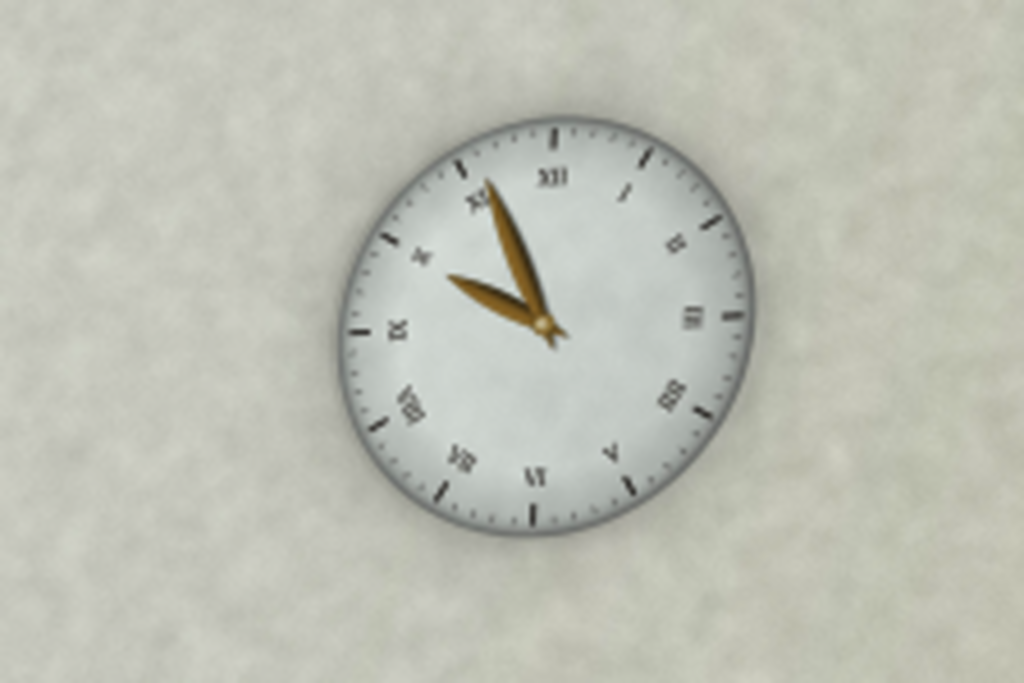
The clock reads 9h56
